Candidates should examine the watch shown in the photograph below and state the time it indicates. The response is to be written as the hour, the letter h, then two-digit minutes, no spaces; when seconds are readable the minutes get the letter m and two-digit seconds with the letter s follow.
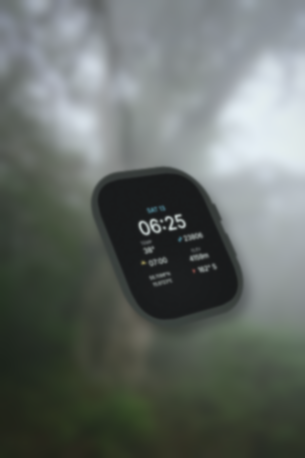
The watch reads 6h25
